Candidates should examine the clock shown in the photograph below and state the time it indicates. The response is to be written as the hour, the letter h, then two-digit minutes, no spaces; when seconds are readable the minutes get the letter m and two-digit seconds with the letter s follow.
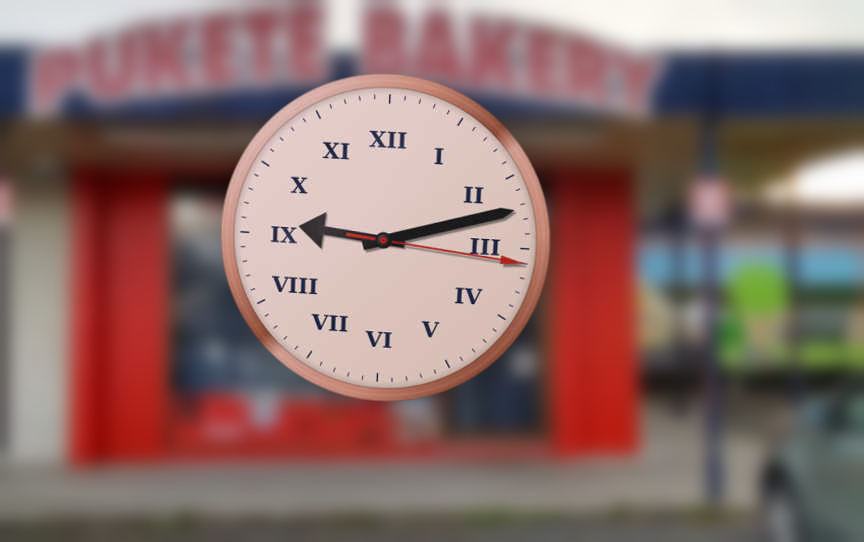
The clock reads 9h12m16s
